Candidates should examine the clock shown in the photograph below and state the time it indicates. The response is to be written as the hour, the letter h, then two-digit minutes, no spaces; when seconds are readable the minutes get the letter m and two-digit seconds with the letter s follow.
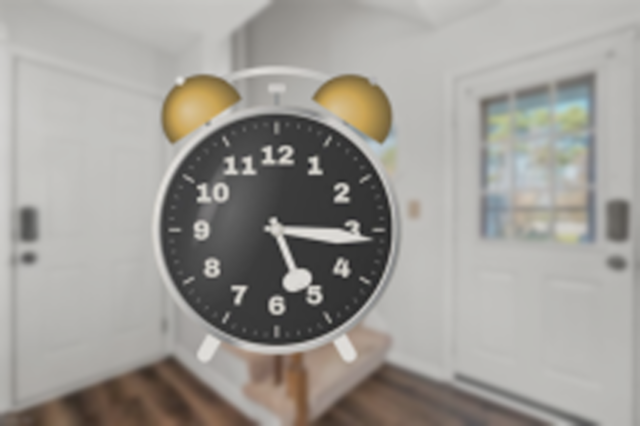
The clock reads 5h16
